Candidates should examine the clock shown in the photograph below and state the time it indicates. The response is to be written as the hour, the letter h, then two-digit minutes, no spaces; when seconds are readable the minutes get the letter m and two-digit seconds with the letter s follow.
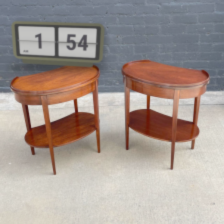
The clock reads 1h54
